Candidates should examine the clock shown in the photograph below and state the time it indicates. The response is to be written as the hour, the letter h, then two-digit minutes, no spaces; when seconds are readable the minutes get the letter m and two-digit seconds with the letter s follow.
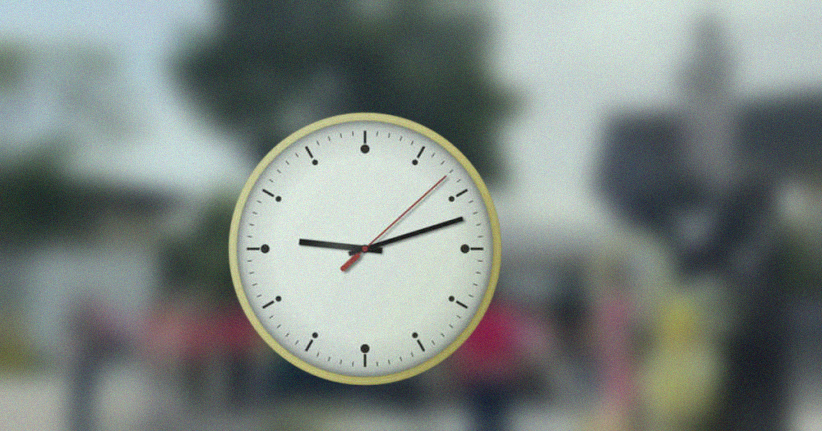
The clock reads 9h12m08s
